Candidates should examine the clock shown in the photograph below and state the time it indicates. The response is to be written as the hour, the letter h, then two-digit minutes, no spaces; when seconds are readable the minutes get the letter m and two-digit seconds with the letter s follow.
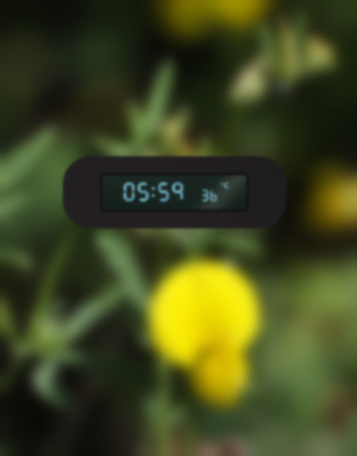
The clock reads 5h59
